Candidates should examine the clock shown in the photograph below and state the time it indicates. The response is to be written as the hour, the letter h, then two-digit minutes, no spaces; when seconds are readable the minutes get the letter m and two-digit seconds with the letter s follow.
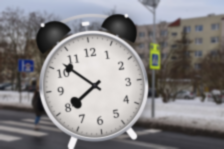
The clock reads 7h52
